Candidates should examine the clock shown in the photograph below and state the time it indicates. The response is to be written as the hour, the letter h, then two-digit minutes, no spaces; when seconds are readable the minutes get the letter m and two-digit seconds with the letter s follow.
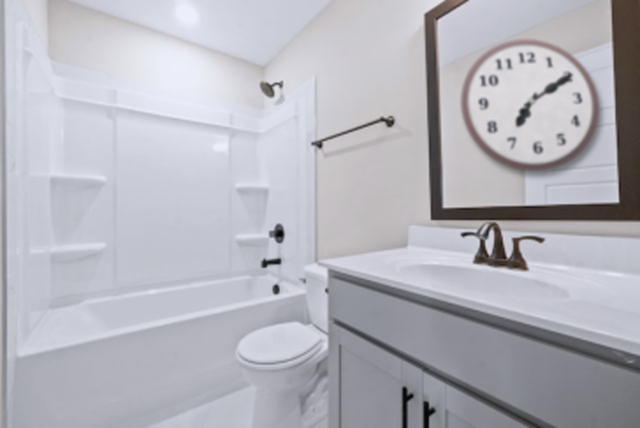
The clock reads 7h10
